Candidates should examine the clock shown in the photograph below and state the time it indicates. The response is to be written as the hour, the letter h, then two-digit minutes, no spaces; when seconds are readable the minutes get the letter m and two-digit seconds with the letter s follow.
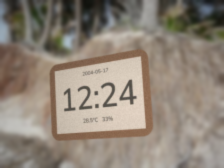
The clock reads 12h24
